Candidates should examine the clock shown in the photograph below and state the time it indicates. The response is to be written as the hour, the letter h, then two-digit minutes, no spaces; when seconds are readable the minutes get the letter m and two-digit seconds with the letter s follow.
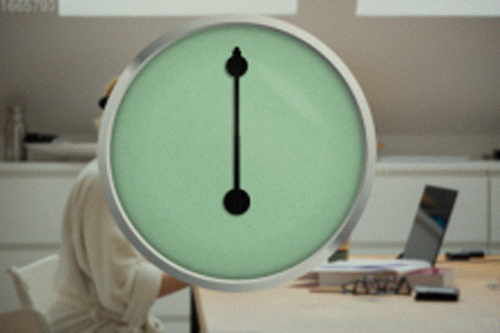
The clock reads 6h00
